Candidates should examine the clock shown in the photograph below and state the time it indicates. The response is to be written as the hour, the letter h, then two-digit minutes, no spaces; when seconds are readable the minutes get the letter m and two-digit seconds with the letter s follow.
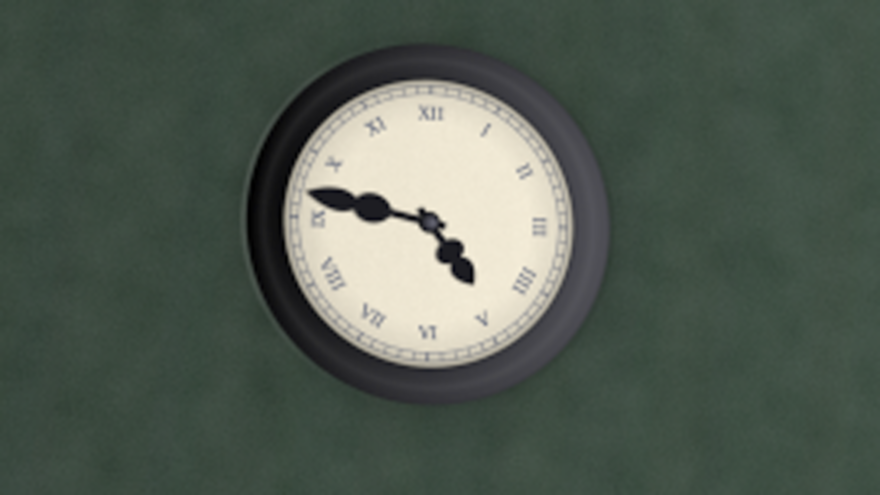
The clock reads 4h47
